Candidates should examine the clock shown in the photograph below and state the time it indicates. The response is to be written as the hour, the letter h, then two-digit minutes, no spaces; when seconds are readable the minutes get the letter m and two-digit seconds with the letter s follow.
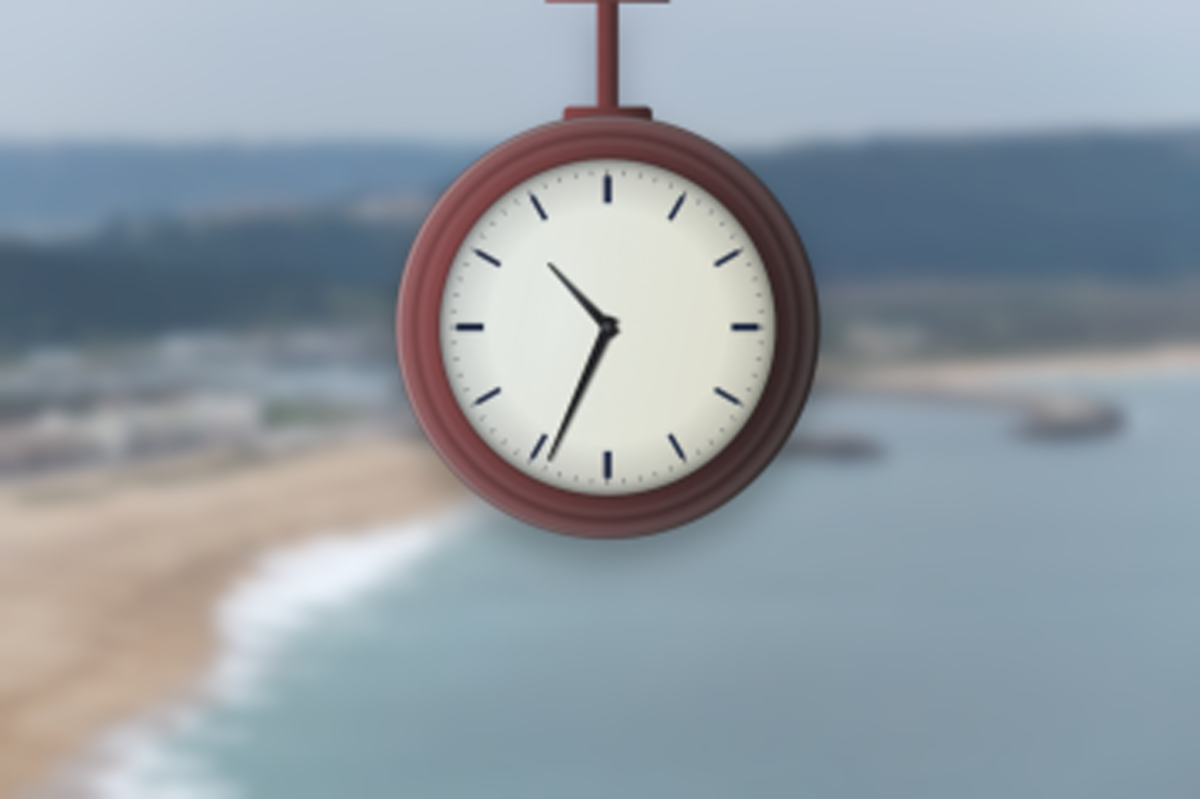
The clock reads 10h34
